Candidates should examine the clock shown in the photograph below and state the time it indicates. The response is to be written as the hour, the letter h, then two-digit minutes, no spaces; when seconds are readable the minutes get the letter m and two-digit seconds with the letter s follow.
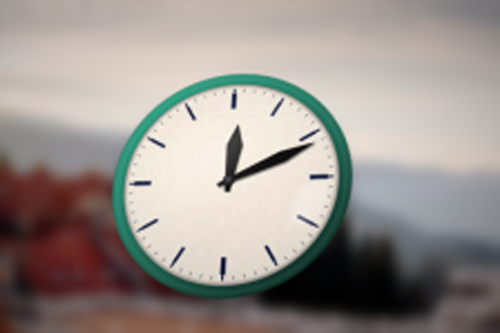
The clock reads 12h11
